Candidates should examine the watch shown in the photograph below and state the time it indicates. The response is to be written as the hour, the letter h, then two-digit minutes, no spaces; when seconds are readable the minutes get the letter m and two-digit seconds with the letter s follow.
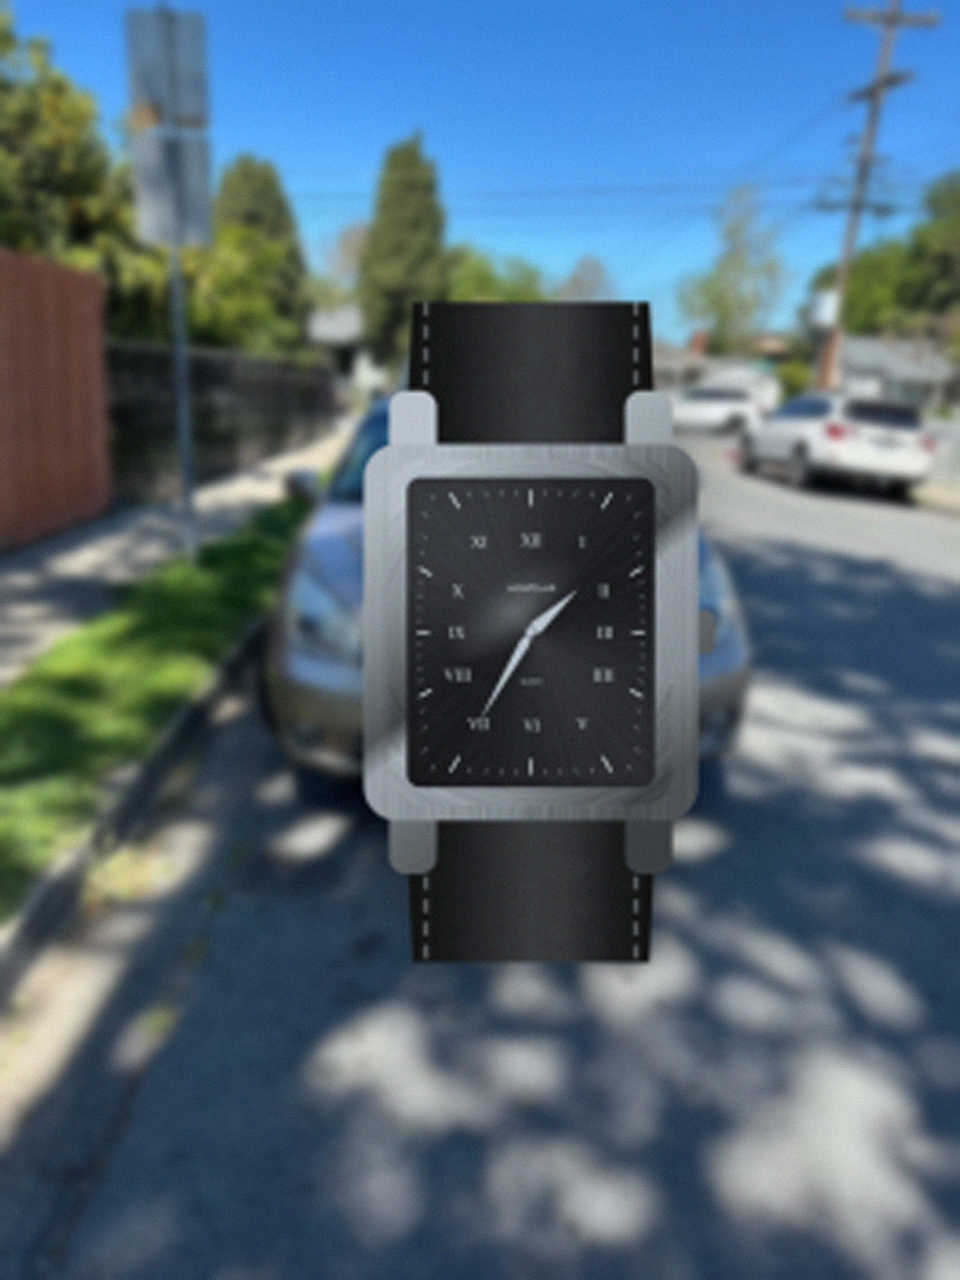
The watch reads 1h35
